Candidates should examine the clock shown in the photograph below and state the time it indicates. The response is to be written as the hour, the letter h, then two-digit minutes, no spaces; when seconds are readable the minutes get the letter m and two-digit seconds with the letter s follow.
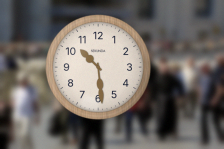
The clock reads 10h29
